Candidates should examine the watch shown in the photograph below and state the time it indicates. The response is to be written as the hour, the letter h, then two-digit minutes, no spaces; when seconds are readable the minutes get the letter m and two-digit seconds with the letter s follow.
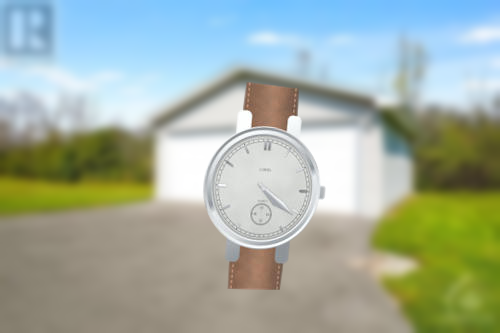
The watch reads 4h21
